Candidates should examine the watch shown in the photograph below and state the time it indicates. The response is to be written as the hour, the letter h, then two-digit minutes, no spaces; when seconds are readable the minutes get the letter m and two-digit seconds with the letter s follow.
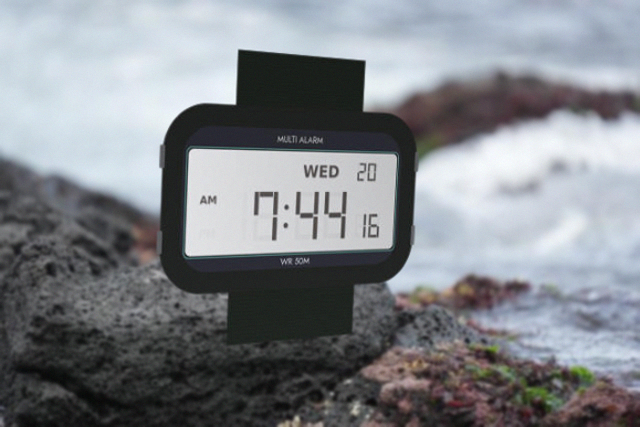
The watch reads 7h44m16s
